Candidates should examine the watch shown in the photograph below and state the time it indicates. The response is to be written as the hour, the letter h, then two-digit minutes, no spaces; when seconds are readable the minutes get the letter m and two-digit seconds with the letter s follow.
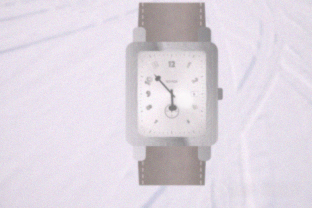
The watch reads 5h53
